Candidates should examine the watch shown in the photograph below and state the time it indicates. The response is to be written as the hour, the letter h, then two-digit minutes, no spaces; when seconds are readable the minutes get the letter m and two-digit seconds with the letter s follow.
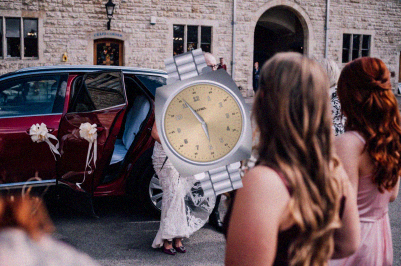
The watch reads 5h56
